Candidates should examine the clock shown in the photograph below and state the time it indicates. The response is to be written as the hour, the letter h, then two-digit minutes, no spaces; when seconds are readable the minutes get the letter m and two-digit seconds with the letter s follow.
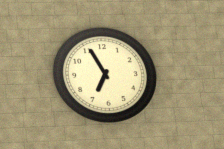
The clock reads 6h56
